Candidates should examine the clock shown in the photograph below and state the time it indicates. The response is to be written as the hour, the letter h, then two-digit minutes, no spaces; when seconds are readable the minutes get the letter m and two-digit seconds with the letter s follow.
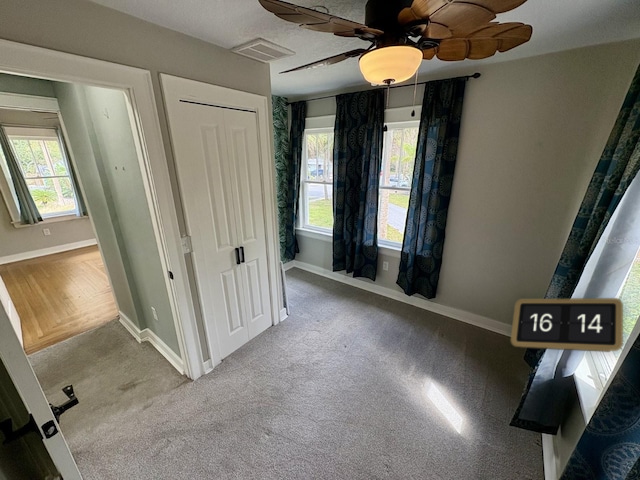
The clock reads 16h14
